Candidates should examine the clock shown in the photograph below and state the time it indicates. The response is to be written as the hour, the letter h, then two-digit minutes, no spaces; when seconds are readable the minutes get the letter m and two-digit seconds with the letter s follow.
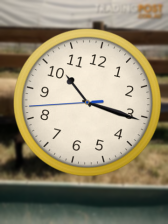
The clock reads 10h15m42s
